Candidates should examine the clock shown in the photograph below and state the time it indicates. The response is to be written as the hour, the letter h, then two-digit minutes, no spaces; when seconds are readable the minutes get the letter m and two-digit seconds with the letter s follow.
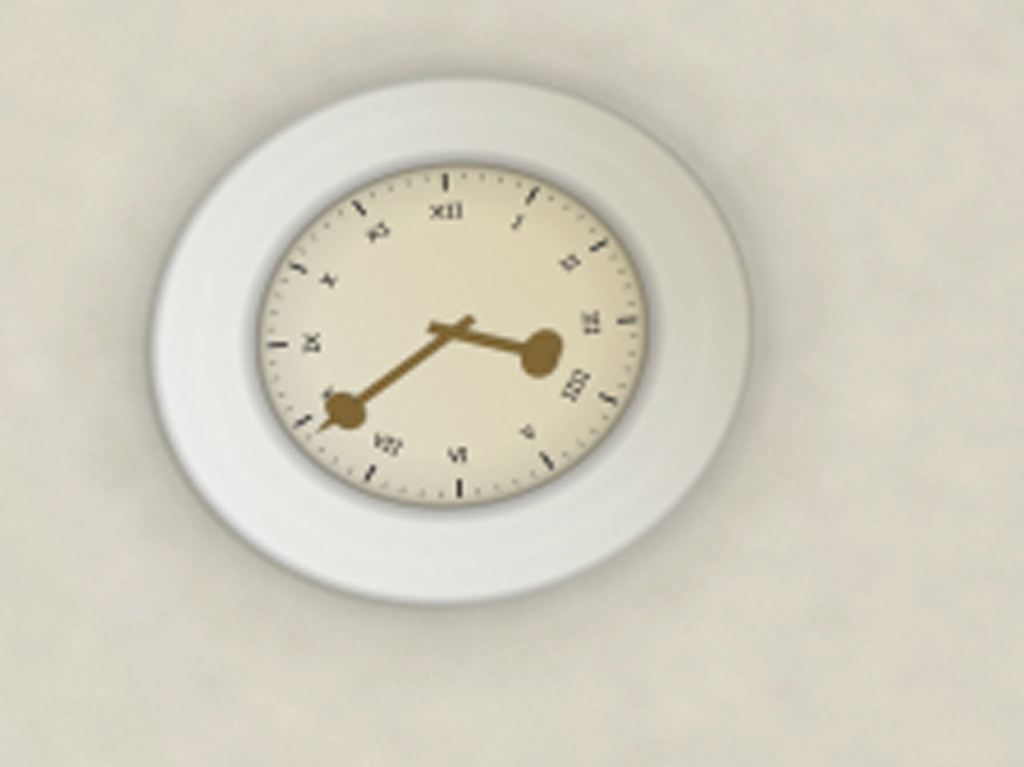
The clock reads 3h39
